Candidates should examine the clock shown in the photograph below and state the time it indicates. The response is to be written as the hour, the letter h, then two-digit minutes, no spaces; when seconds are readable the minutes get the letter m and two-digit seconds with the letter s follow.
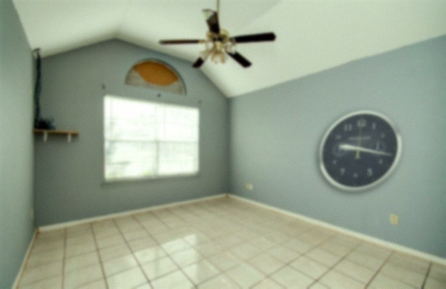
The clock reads 9h17
